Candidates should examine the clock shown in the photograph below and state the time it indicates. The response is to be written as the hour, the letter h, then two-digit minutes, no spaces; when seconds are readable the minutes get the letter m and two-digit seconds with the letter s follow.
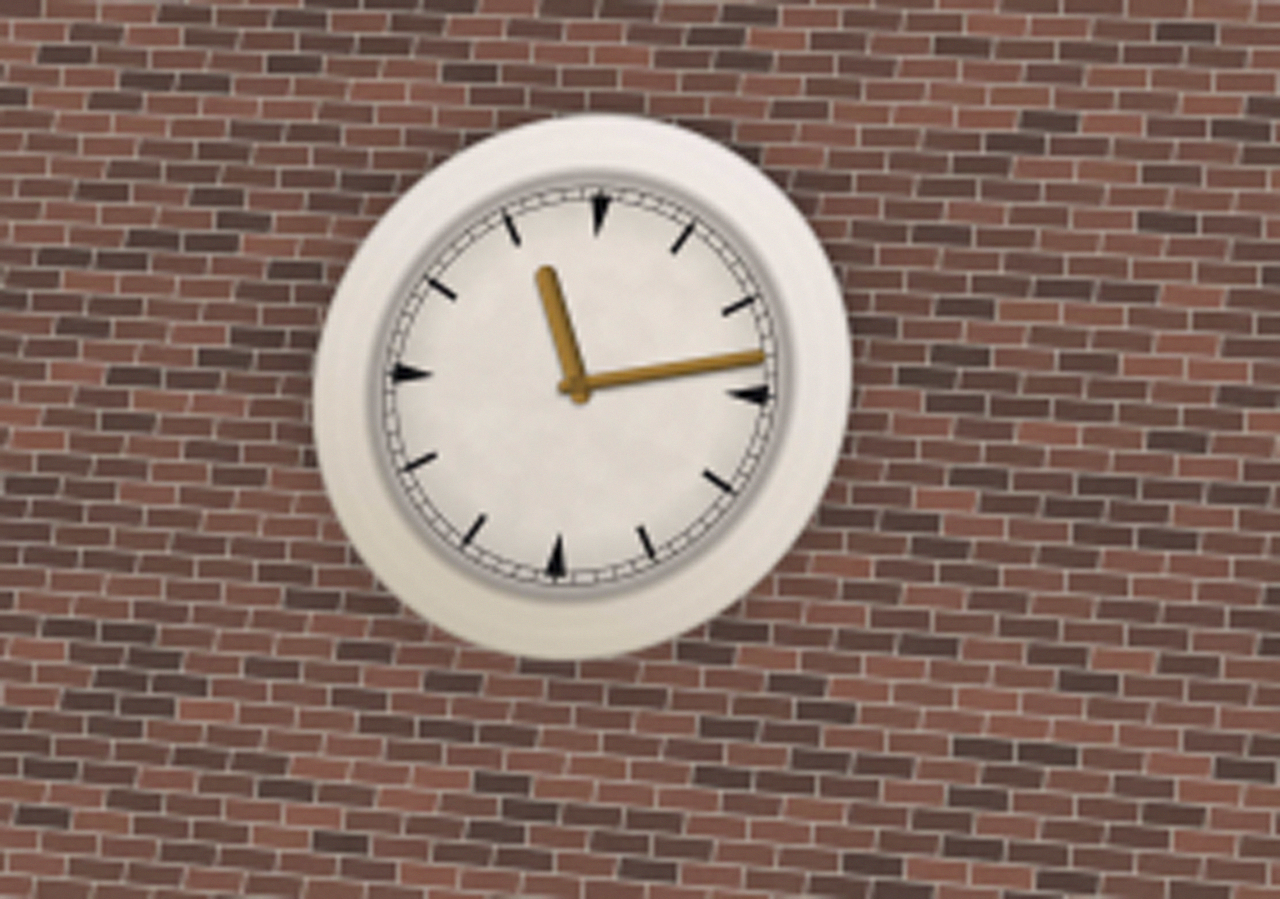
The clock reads 11h13
